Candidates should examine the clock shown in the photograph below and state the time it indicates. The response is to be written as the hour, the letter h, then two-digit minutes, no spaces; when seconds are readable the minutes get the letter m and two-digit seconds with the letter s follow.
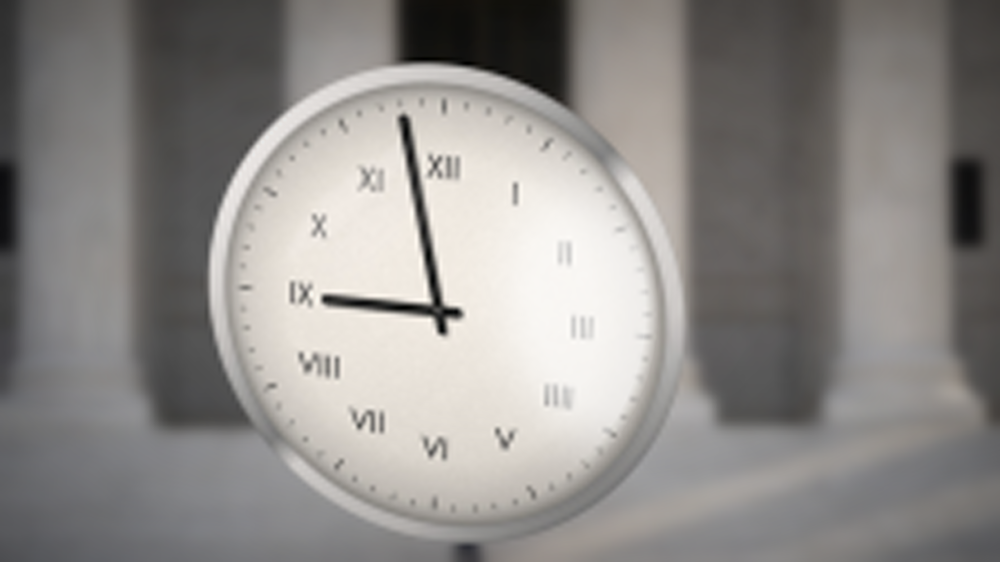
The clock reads 8h58
